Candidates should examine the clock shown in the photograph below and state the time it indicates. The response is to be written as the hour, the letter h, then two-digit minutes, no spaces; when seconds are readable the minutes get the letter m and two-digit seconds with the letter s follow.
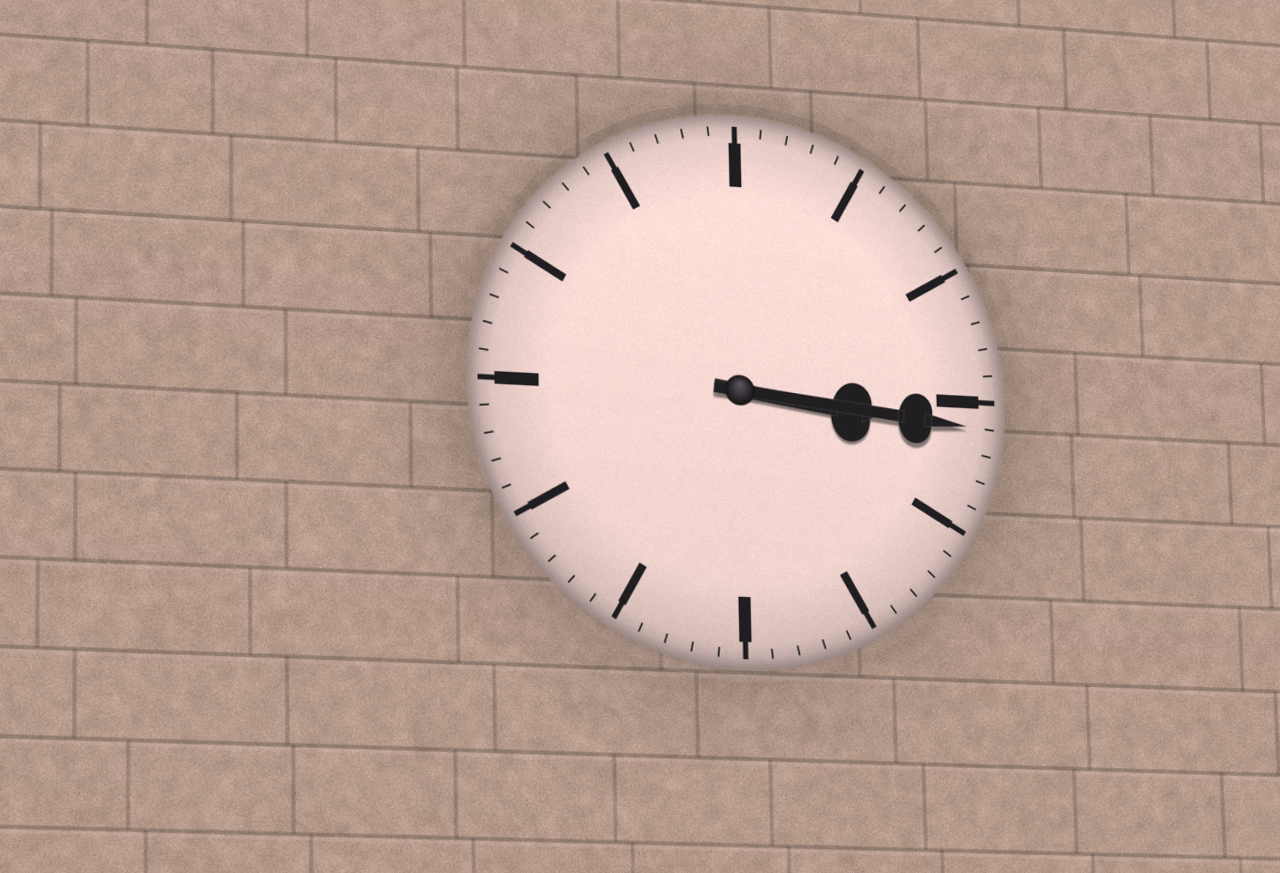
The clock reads 3h16
